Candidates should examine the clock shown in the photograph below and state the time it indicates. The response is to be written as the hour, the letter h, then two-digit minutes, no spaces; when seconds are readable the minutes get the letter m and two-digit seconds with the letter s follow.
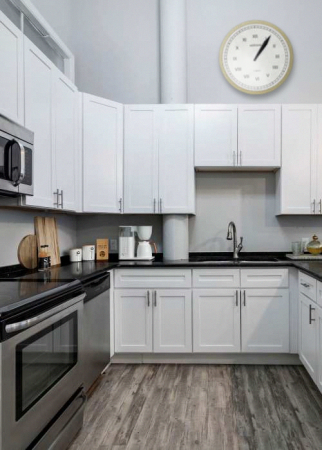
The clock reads 1h06
